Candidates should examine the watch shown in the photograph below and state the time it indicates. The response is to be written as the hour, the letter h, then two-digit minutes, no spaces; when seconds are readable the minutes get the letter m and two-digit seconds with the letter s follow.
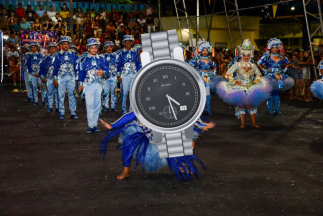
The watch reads 4h28
